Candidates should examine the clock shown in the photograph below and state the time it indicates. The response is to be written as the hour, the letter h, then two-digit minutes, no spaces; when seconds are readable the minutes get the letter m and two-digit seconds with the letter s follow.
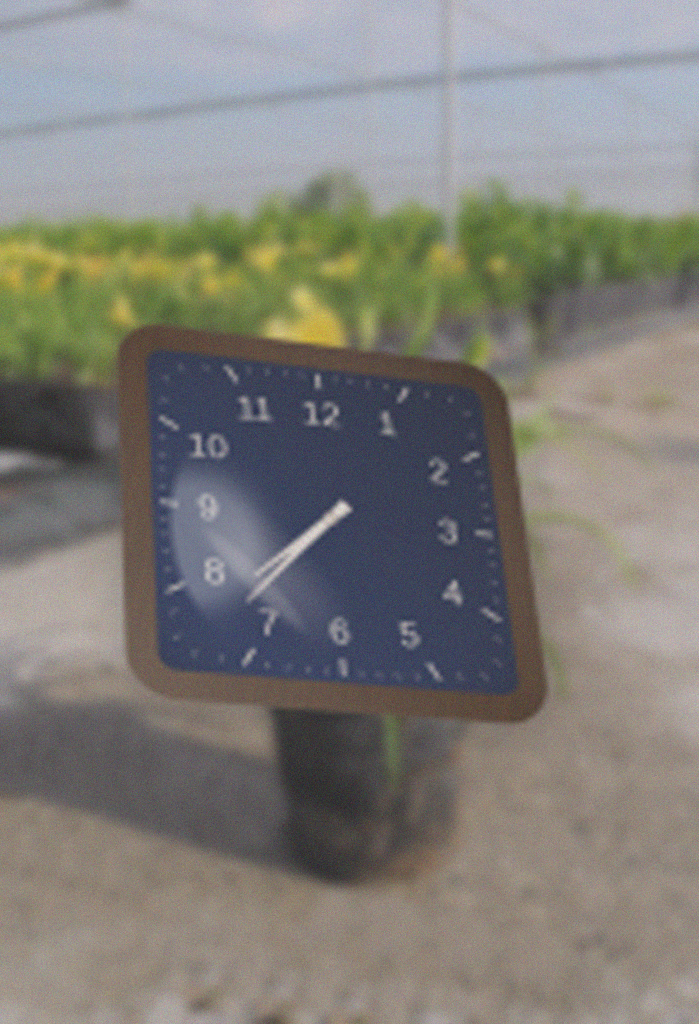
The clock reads 7h37
